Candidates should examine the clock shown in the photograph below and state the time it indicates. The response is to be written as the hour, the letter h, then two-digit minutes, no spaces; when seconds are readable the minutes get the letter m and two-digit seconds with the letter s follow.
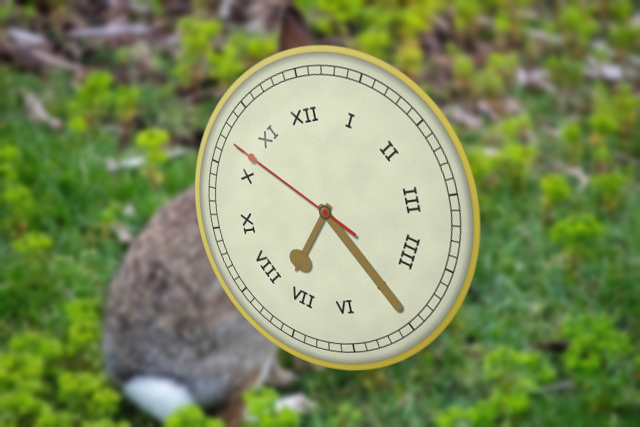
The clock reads 7h24m52s
